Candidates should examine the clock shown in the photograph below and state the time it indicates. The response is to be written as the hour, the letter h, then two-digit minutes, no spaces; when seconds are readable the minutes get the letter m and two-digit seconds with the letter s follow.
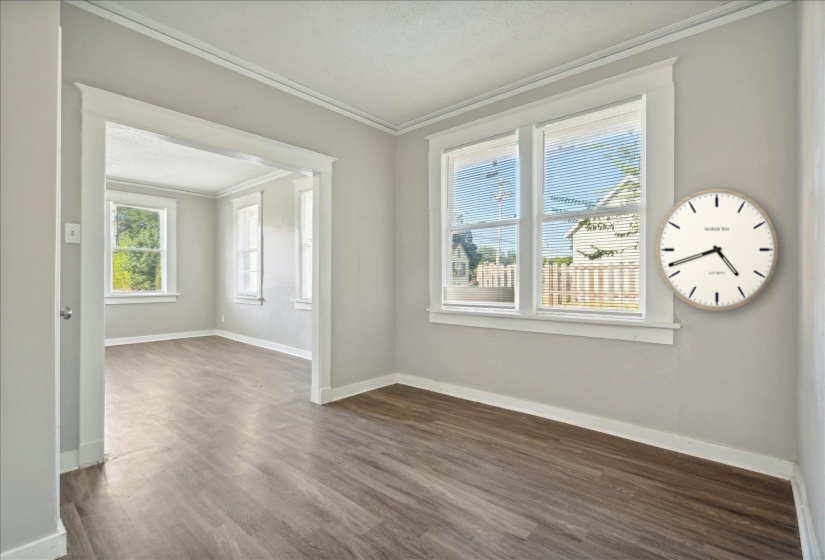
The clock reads 4h42
